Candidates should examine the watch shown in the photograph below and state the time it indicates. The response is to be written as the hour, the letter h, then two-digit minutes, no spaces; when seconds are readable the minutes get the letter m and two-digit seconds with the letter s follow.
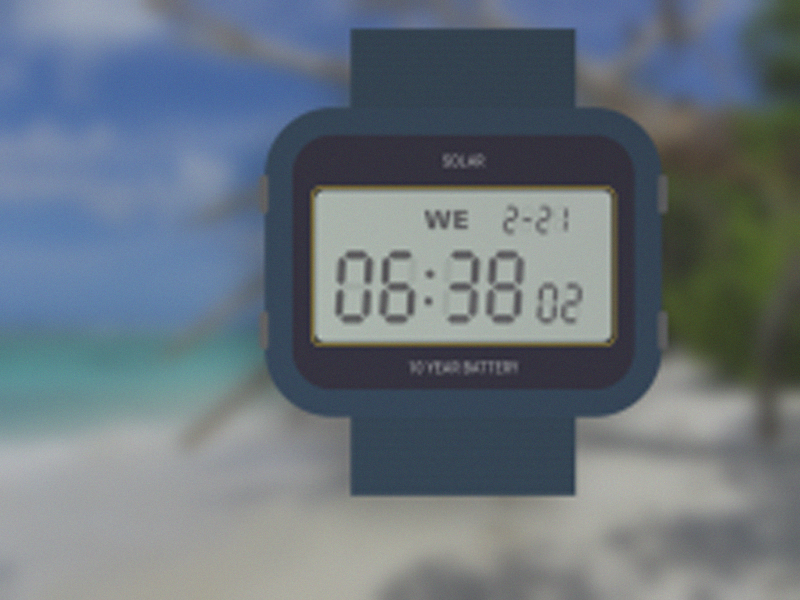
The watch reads 6h38m02s
